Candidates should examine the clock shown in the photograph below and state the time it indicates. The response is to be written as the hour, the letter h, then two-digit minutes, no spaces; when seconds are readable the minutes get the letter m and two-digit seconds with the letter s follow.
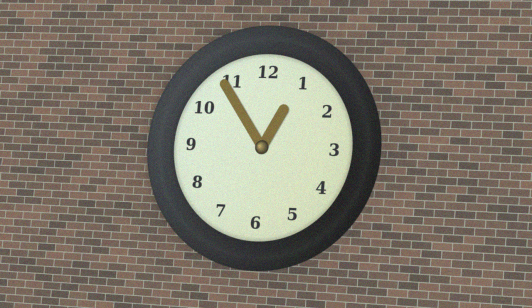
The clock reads 12h54
